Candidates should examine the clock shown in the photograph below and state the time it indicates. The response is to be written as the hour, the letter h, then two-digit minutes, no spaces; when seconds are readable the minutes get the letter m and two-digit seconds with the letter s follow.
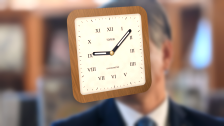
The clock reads 9h08
